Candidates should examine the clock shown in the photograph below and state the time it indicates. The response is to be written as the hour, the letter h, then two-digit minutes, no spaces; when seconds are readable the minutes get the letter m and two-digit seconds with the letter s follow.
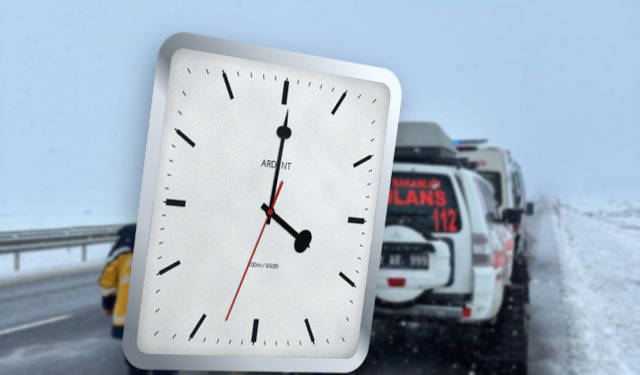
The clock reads 4h00m33s
